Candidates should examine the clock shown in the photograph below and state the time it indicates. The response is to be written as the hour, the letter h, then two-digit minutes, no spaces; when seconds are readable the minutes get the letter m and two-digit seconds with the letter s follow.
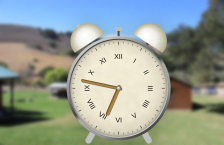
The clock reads 6h47
